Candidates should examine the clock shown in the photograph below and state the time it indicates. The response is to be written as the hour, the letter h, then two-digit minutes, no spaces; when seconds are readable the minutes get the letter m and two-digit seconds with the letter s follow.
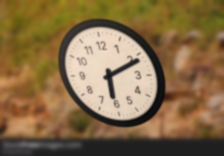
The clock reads 6h11
